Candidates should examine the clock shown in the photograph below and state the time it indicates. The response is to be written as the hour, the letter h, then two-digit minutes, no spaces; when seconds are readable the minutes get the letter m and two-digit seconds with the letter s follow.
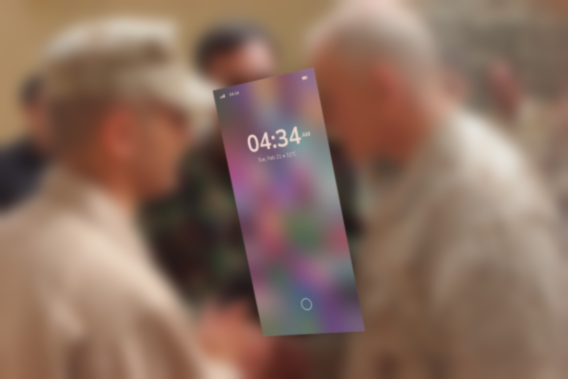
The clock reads 4h34
